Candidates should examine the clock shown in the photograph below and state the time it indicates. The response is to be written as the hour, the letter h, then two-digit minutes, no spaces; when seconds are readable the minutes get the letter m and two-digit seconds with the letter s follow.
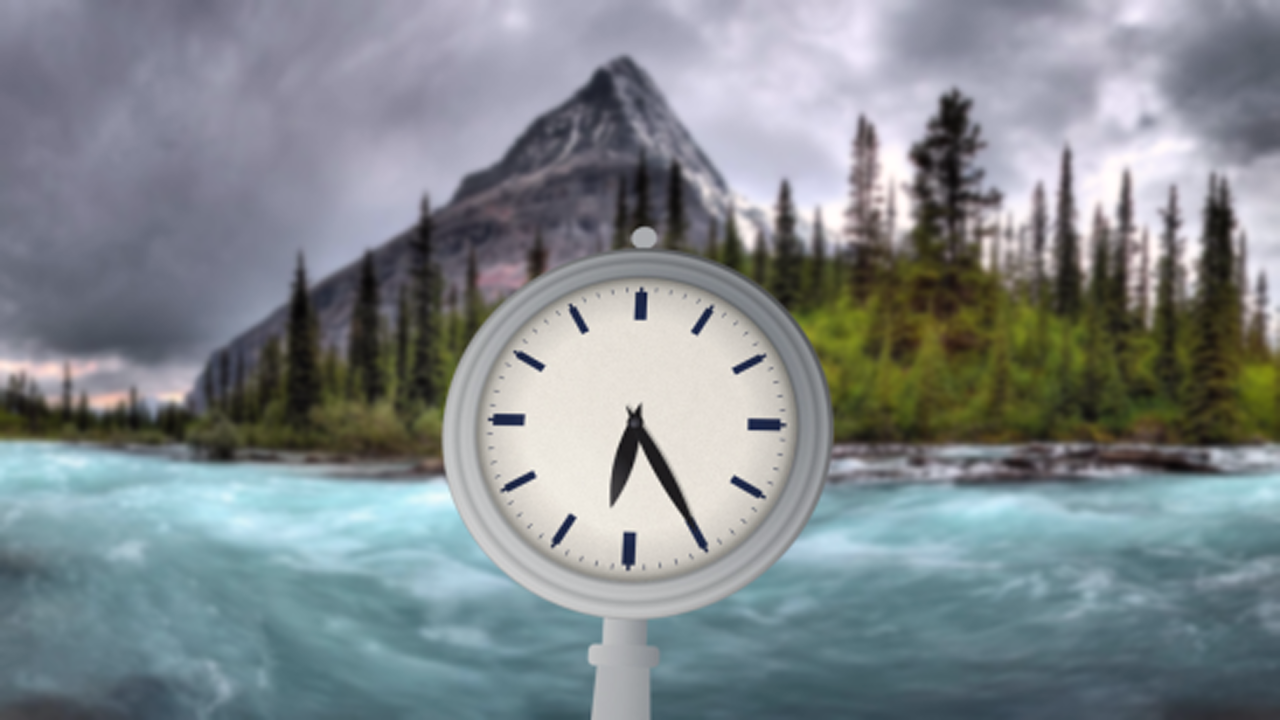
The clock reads 6h25
